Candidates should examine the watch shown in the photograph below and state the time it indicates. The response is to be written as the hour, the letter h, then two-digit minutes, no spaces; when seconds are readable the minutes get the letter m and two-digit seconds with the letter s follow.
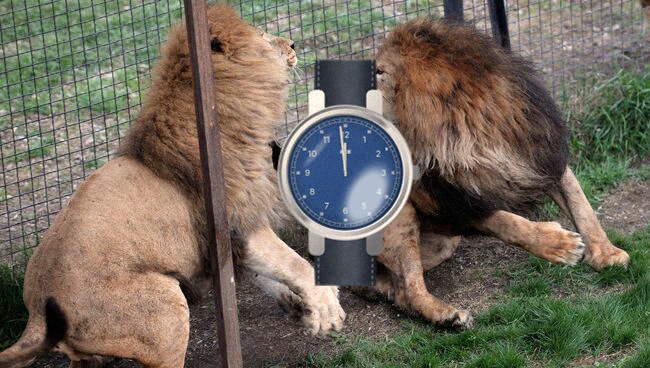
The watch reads 11h59
